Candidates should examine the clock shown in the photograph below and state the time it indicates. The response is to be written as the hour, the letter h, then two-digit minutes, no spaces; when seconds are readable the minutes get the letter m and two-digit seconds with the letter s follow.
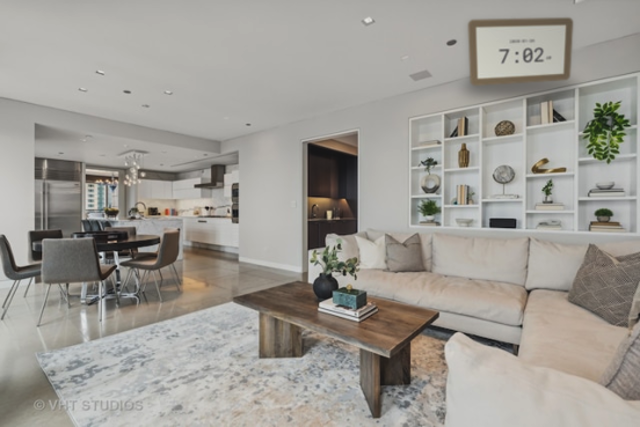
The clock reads 7h02
